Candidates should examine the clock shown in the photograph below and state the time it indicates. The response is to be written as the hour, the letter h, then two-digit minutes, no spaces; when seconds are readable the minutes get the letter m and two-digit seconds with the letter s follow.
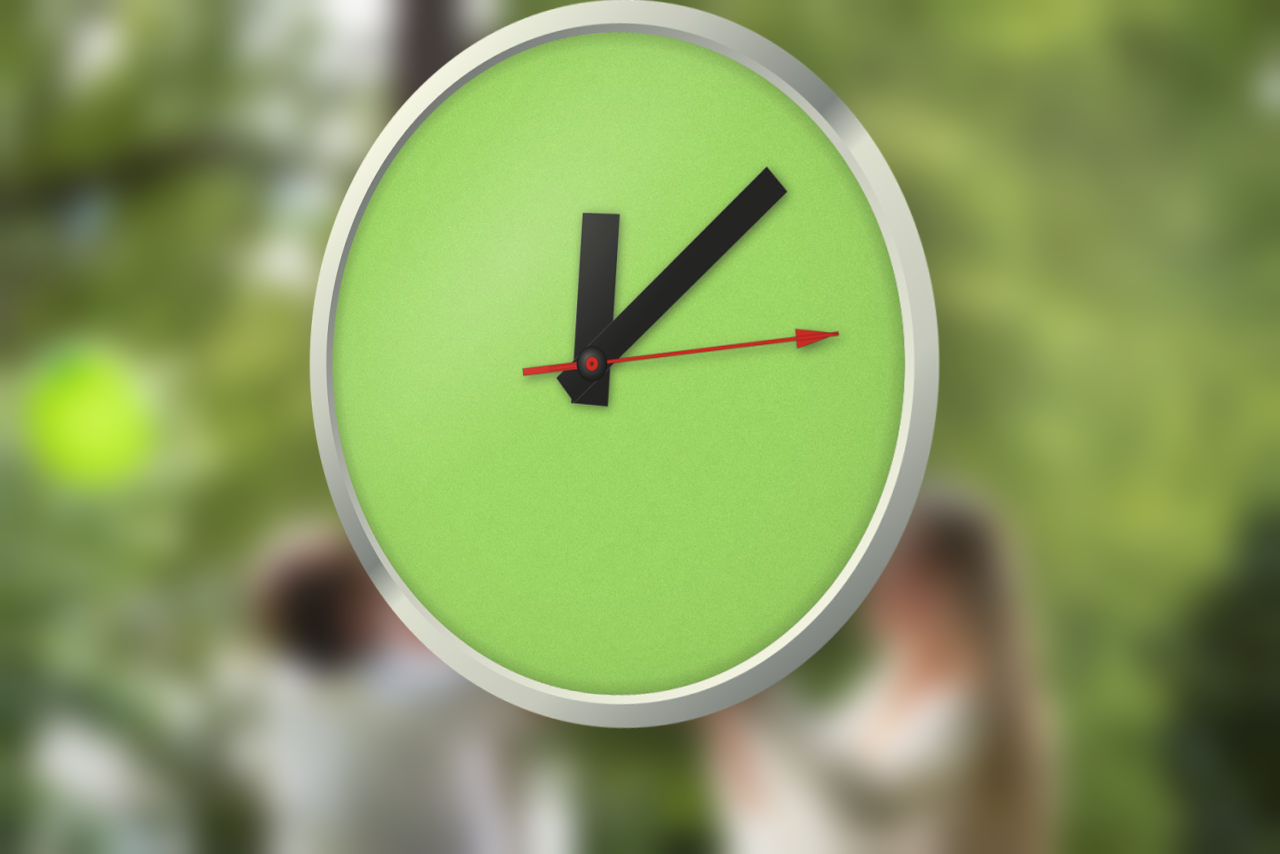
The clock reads 12h08m14s
